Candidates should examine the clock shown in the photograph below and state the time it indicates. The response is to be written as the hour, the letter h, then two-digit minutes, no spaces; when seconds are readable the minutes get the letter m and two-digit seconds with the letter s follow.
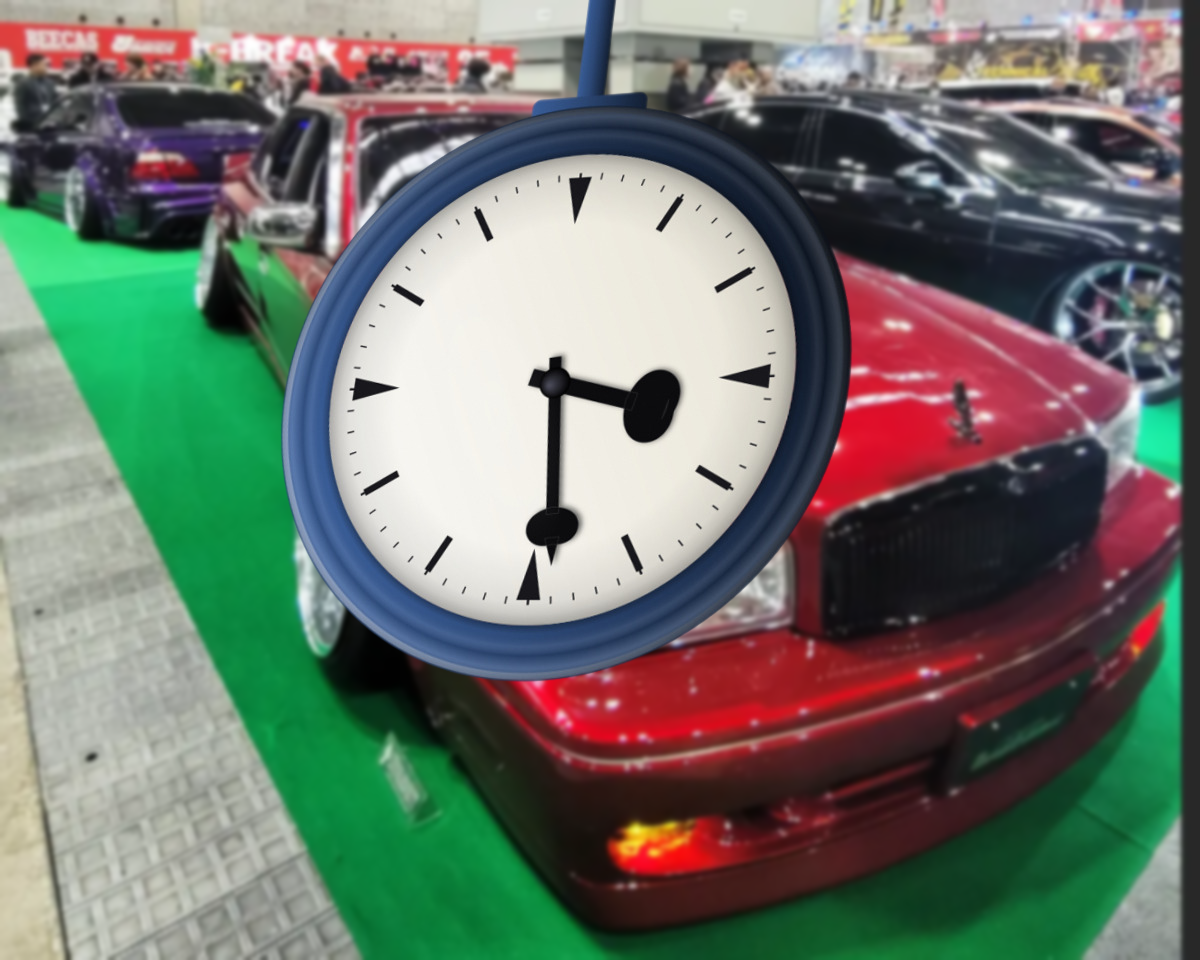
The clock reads 3h29
